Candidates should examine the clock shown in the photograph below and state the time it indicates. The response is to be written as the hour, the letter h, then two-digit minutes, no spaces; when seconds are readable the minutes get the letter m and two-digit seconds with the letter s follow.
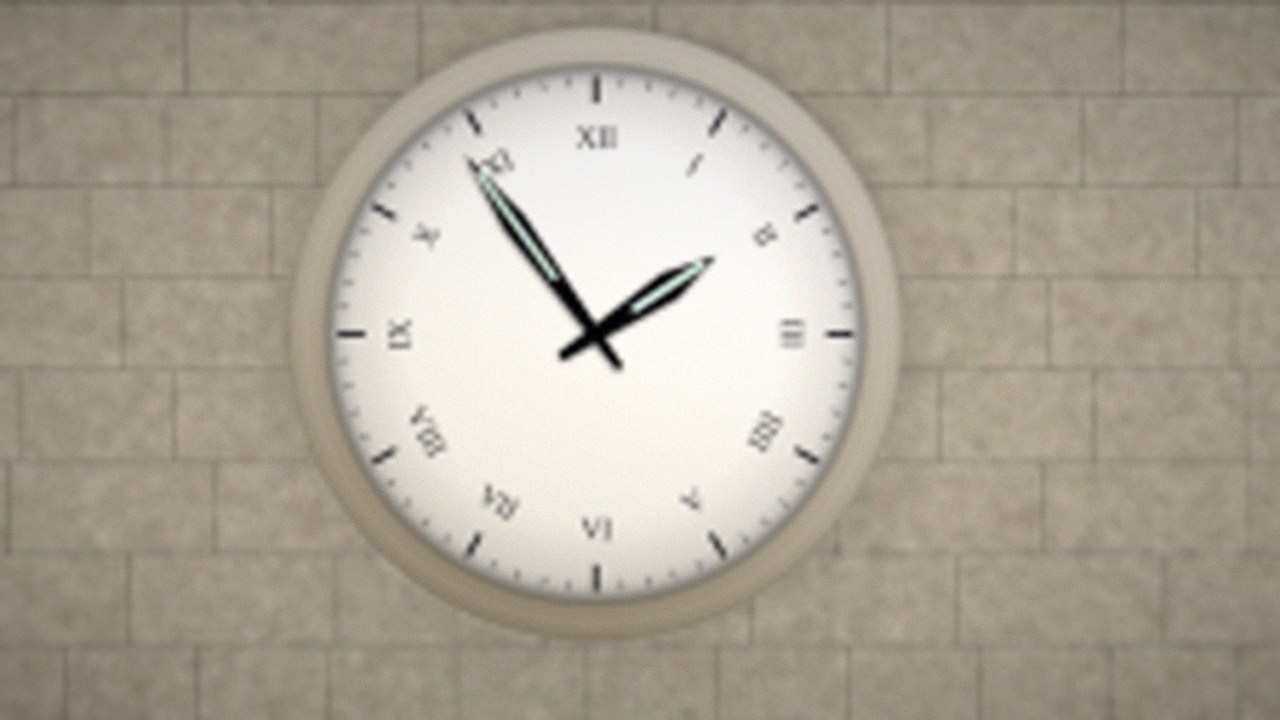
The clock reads 1h54
